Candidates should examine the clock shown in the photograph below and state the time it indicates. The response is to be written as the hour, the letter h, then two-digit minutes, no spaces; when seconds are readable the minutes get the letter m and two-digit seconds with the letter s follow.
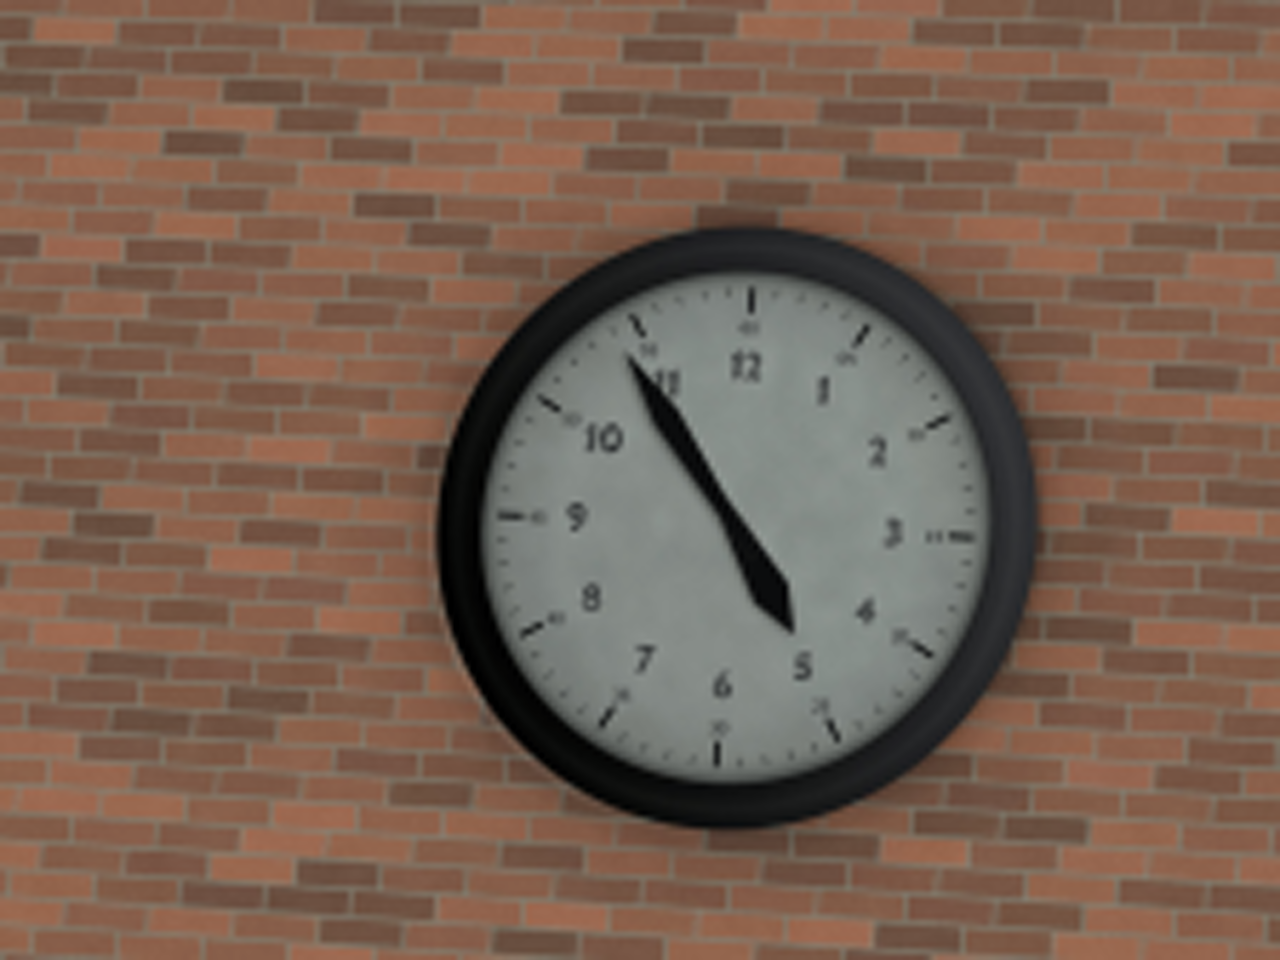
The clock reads 4h54
